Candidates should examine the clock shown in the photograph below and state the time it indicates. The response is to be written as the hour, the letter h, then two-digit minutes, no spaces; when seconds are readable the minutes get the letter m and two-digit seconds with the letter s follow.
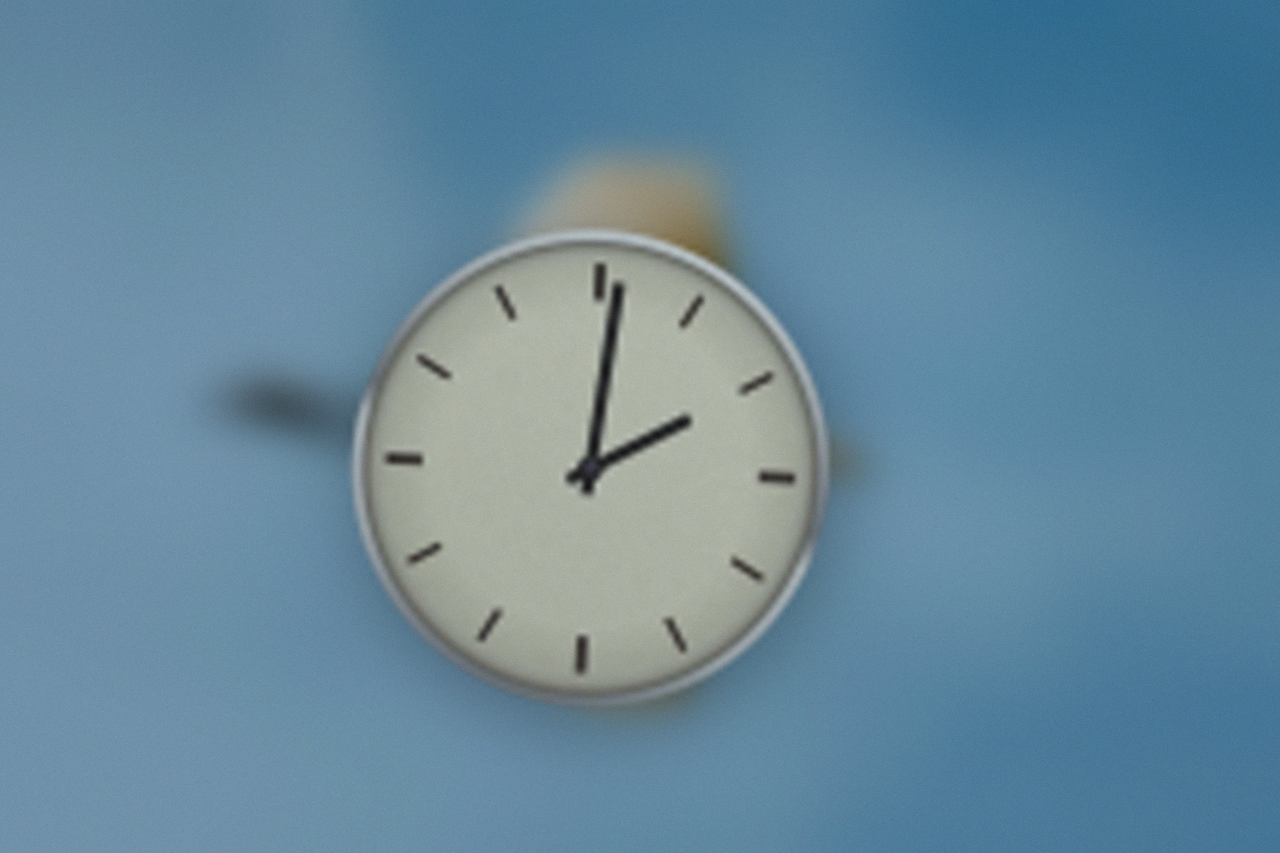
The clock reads 2h01
